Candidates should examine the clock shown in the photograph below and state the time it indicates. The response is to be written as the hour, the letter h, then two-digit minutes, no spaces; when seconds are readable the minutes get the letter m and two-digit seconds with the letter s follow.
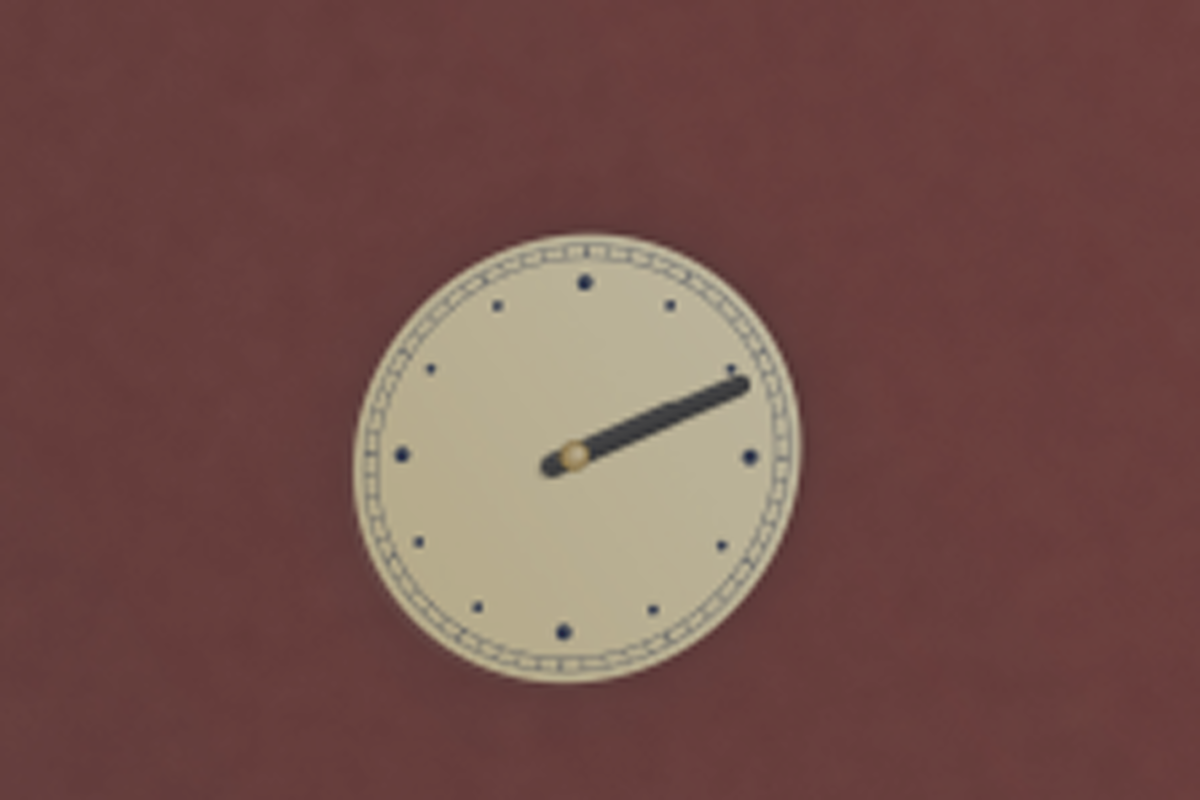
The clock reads 2h11
